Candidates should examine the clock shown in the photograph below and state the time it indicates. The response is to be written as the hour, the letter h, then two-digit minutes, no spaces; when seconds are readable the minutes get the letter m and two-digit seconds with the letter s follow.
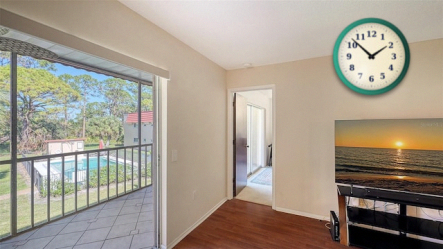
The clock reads 1h52
